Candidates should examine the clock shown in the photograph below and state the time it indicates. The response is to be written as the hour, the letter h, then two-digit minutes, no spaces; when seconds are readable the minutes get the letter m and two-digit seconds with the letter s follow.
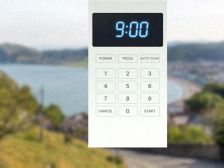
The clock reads 9h00
